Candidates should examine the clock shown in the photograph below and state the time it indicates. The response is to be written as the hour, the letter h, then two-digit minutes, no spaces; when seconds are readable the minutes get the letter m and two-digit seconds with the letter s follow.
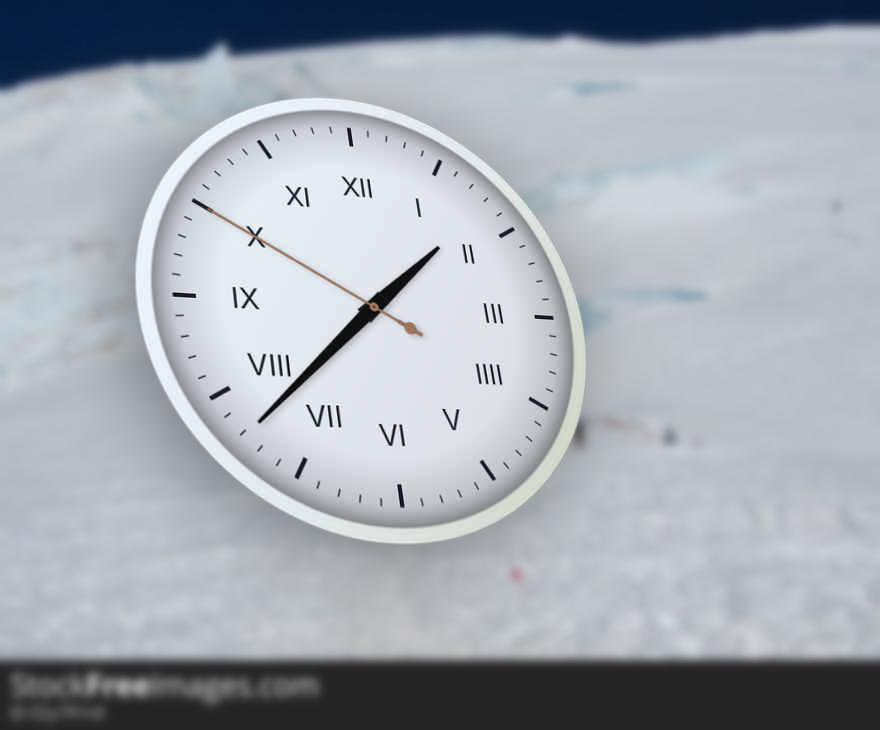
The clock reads 1h37m50s
